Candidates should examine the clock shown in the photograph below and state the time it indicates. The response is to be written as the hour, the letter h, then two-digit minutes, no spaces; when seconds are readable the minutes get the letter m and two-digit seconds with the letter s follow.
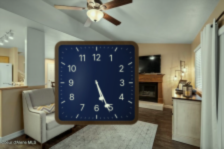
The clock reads 5h26
